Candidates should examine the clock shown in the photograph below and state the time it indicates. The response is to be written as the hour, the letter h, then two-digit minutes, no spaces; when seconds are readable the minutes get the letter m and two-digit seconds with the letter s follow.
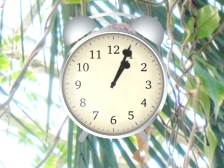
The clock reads 1h04
